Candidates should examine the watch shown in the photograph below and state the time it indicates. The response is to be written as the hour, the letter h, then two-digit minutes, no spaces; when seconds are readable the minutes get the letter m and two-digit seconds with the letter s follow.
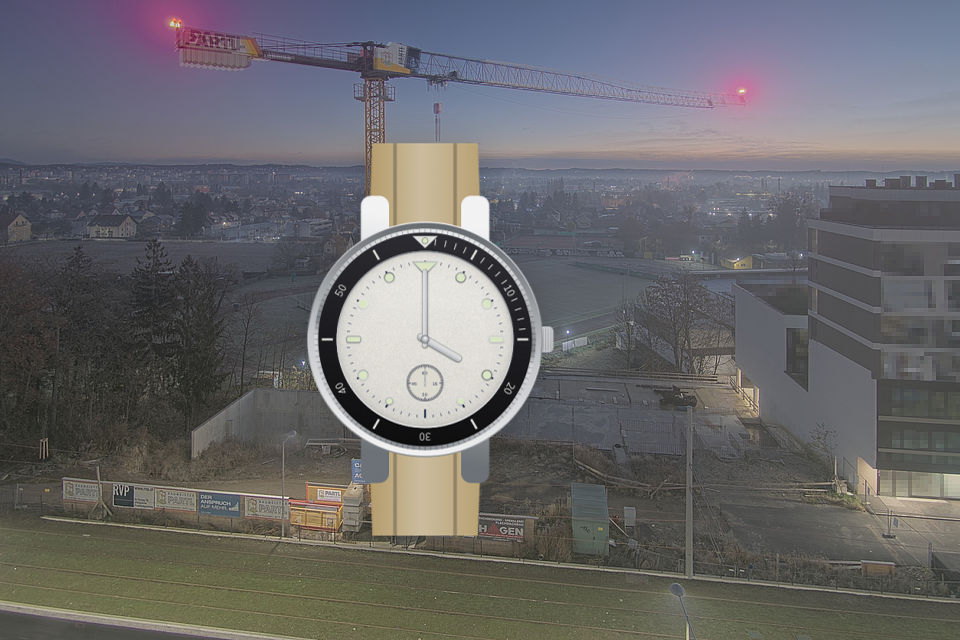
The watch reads 4h00
